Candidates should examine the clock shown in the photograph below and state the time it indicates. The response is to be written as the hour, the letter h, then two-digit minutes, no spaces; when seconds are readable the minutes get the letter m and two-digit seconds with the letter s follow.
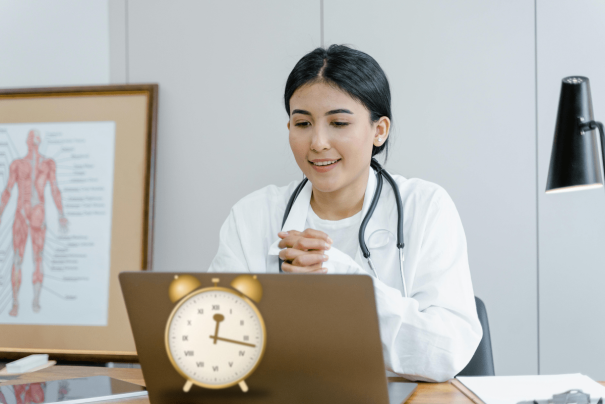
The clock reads 12h17
